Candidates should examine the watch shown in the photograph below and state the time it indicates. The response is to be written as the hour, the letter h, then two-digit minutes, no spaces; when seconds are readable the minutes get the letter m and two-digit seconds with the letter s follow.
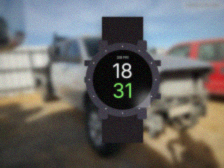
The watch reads 18h31
